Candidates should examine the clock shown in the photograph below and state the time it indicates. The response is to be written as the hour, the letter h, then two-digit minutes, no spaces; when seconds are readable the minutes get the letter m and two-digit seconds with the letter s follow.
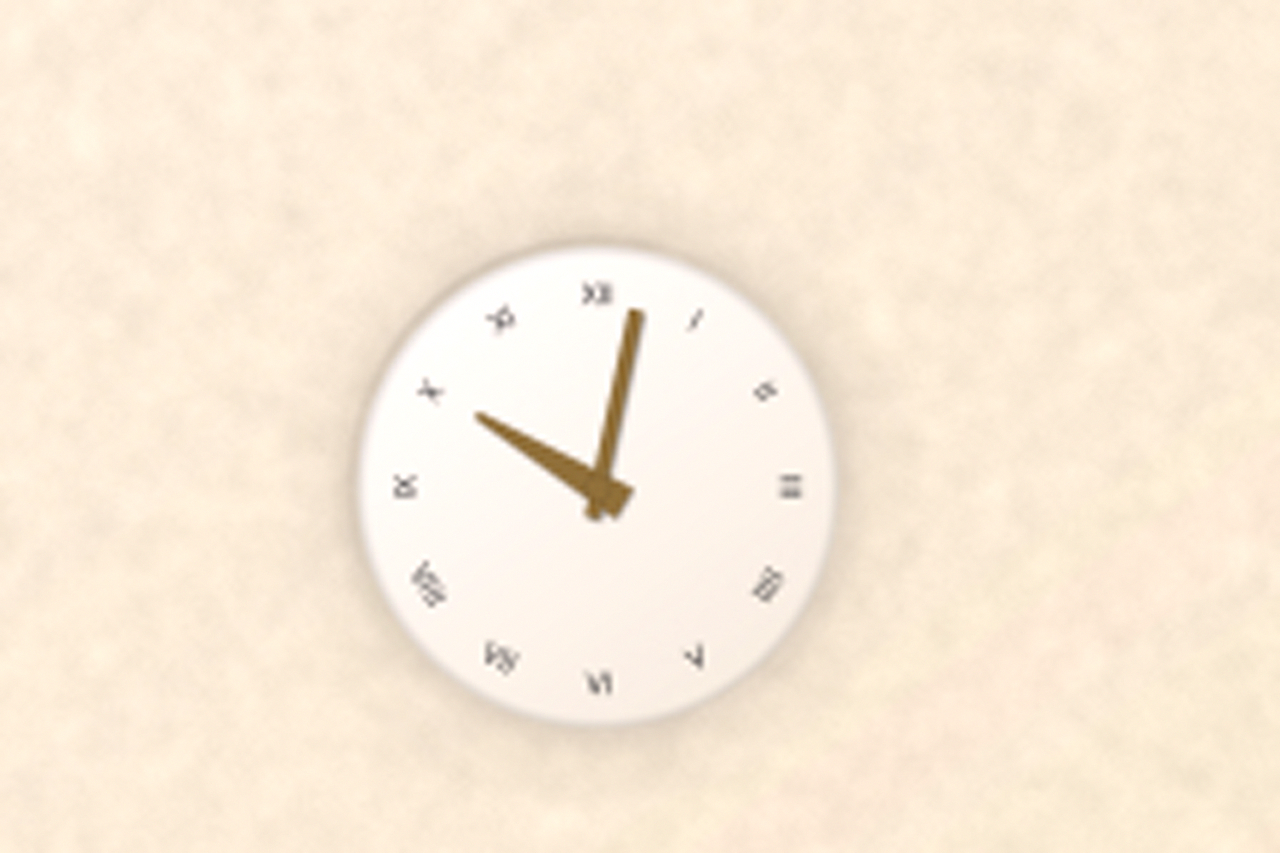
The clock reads 10h02
